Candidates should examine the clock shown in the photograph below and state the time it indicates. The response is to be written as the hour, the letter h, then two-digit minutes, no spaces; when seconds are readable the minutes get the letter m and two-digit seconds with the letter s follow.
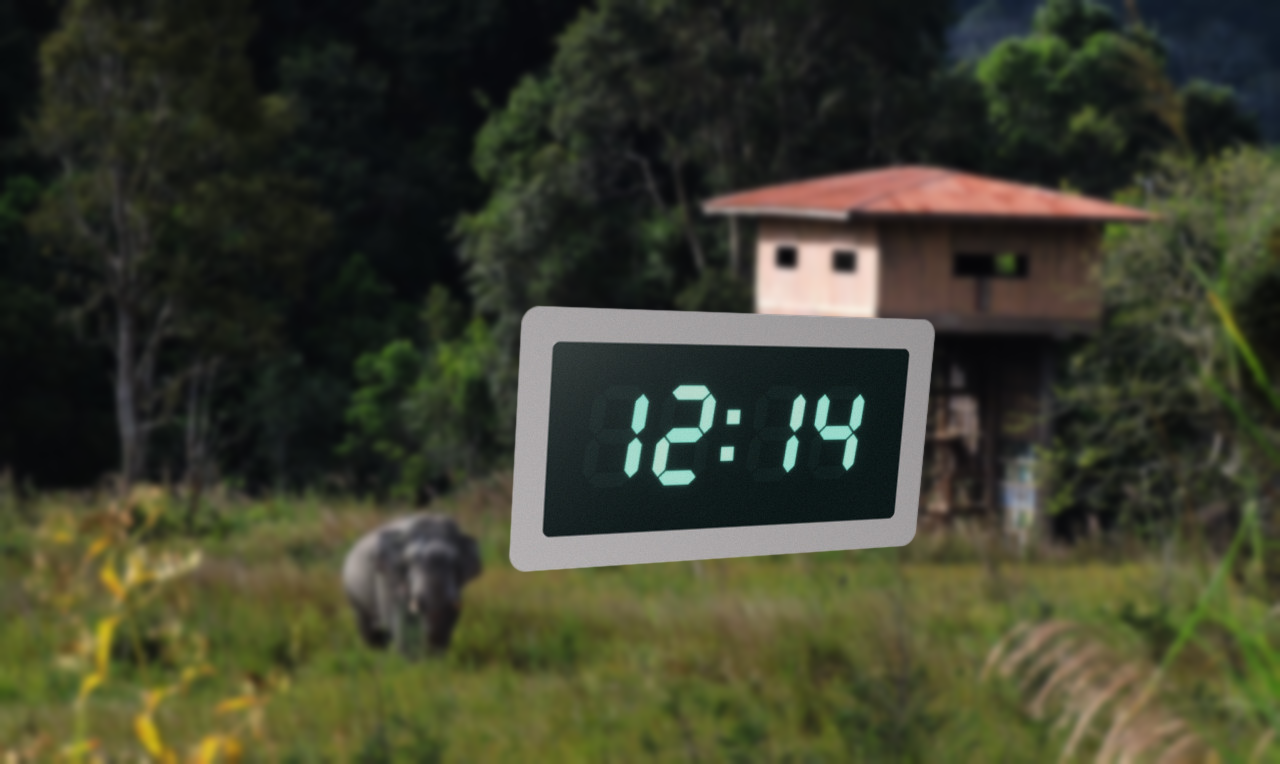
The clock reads 12h14
